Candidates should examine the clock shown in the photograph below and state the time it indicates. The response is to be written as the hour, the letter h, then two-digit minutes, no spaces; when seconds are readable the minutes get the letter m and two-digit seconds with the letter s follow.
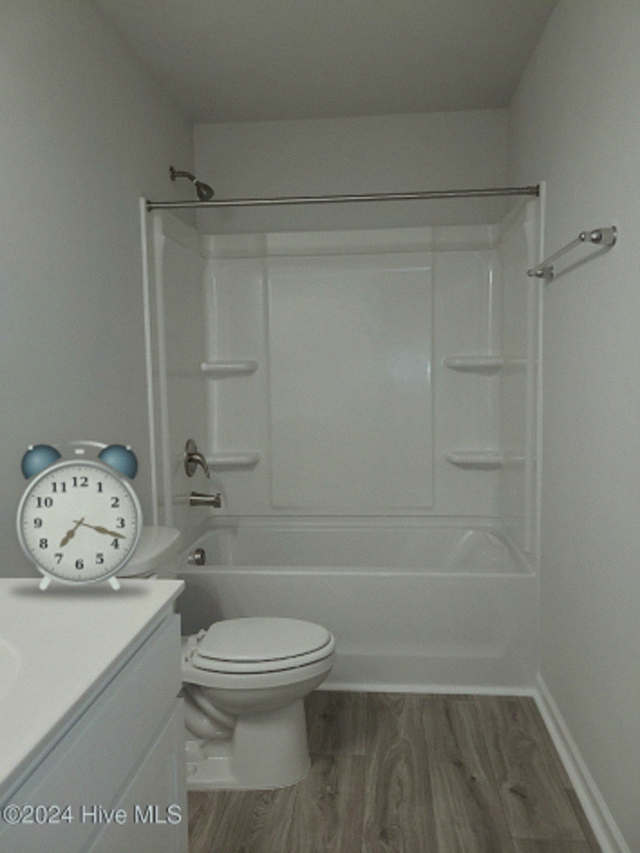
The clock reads 7h18
